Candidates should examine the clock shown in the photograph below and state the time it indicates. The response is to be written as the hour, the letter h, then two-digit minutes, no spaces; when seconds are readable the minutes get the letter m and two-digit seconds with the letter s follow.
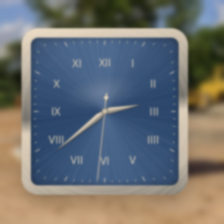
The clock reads 2h38m31s
